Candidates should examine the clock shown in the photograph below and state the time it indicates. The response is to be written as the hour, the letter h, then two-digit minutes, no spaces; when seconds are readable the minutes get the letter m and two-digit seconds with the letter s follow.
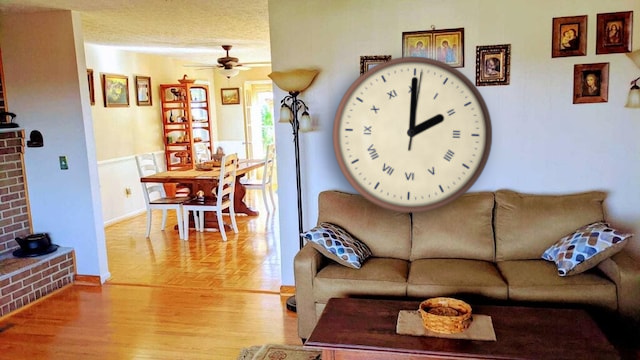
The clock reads 2h00m01s
